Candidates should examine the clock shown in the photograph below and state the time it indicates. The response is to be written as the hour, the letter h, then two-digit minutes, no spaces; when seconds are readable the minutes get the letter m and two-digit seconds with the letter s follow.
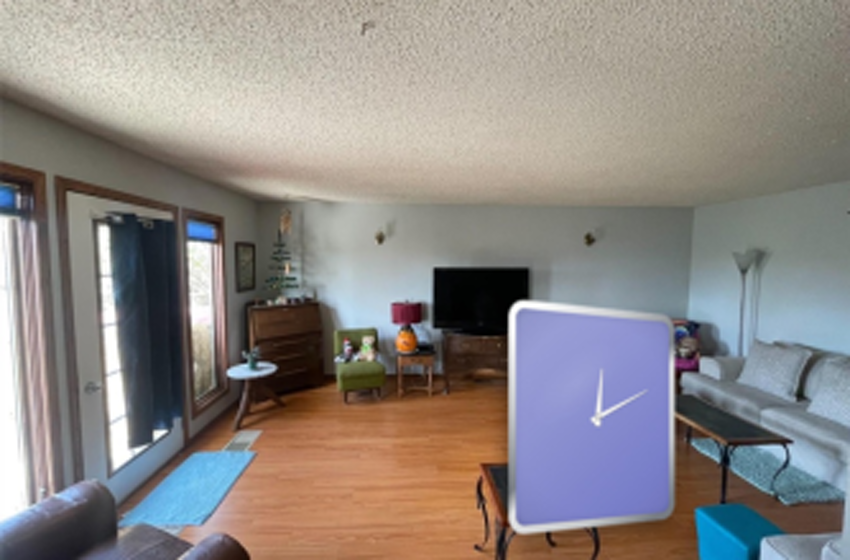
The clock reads 12h11
